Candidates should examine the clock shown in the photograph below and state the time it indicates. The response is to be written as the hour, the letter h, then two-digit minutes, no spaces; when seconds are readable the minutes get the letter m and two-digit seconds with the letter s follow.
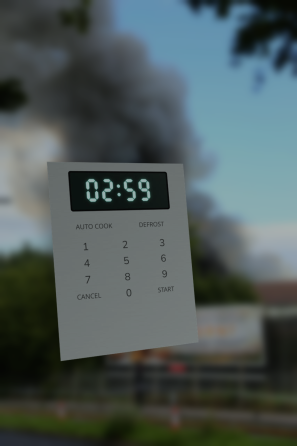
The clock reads 2h59
